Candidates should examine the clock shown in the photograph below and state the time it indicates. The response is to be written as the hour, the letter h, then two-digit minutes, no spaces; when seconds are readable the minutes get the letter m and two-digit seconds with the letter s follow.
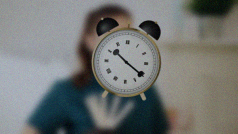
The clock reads 10h21
